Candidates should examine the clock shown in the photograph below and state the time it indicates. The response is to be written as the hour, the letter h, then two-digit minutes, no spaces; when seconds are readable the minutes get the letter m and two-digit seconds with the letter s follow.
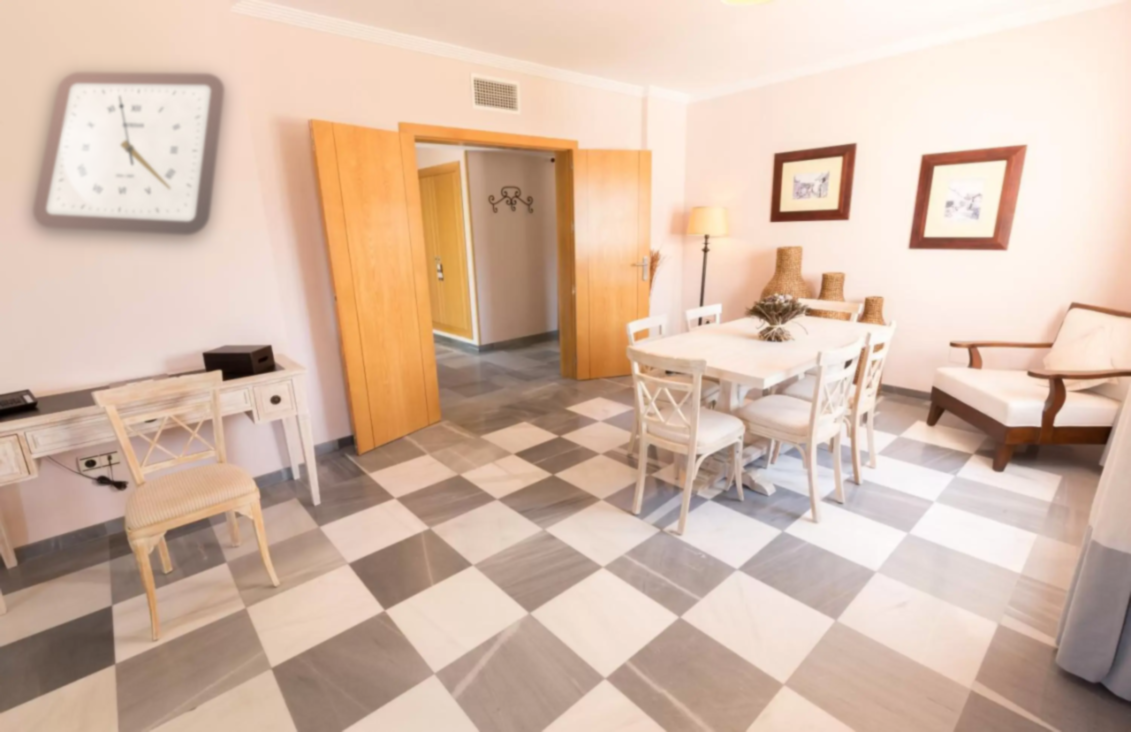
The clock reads 4h21m57s
